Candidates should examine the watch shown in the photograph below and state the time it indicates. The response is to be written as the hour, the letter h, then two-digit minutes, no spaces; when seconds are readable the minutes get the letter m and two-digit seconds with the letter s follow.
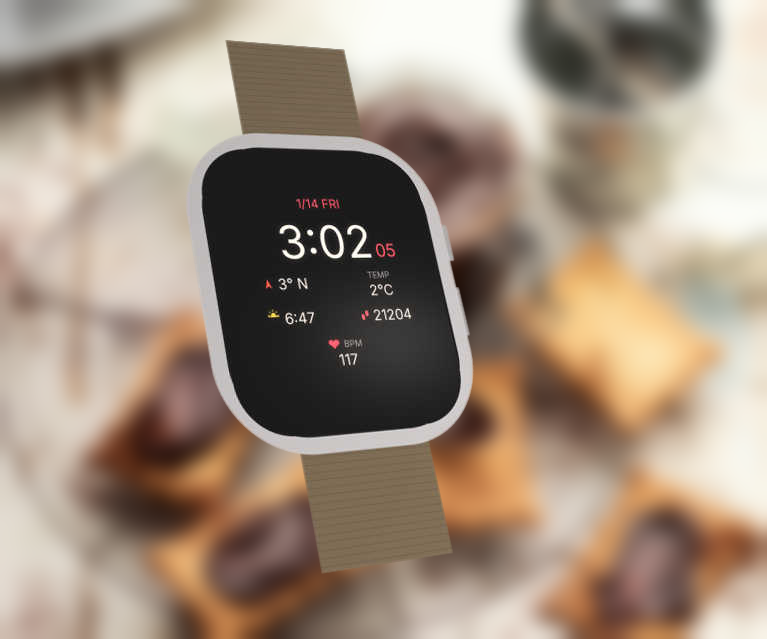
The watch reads 3h02m05s
